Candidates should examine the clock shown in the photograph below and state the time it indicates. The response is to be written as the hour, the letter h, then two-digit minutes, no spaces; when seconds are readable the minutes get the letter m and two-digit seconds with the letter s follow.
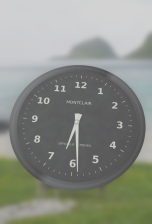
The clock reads 6h29
